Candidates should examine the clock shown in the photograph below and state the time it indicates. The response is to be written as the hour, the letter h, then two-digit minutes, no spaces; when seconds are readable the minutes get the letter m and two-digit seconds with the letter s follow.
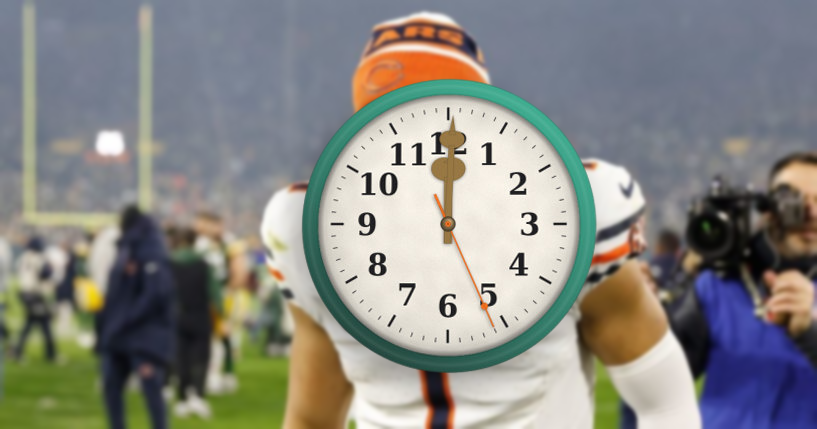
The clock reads 12h00m26s
